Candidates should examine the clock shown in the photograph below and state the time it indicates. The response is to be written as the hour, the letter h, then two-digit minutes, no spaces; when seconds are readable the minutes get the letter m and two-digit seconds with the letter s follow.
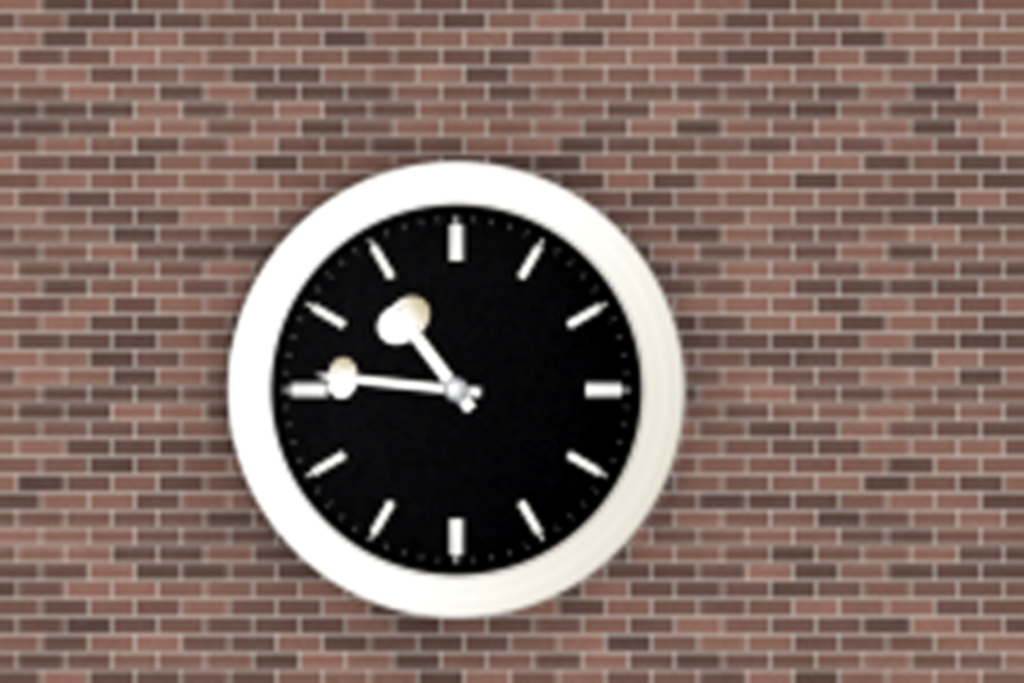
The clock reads 10h46
